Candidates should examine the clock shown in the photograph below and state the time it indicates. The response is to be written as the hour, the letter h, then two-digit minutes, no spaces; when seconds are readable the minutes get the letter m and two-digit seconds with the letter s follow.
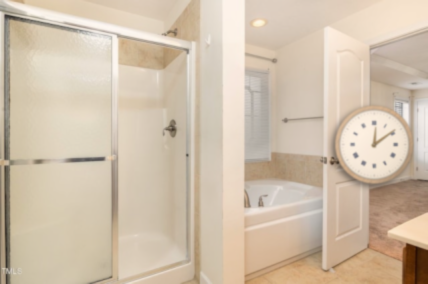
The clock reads 12h09
